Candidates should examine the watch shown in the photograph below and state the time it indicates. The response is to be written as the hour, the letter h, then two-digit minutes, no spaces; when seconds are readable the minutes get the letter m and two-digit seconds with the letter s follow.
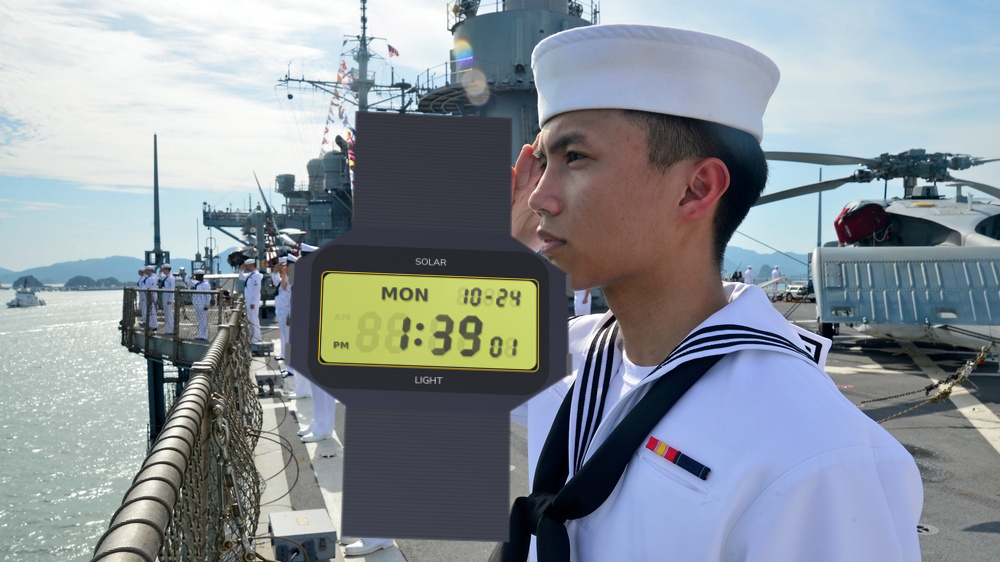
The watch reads 1h39m01s
